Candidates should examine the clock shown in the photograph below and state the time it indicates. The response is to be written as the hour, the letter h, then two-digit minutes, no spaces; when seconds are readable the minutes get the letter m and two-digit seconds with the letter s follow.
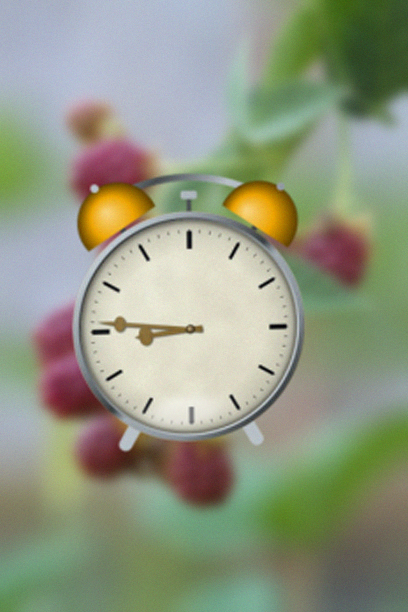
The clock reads 8h46
